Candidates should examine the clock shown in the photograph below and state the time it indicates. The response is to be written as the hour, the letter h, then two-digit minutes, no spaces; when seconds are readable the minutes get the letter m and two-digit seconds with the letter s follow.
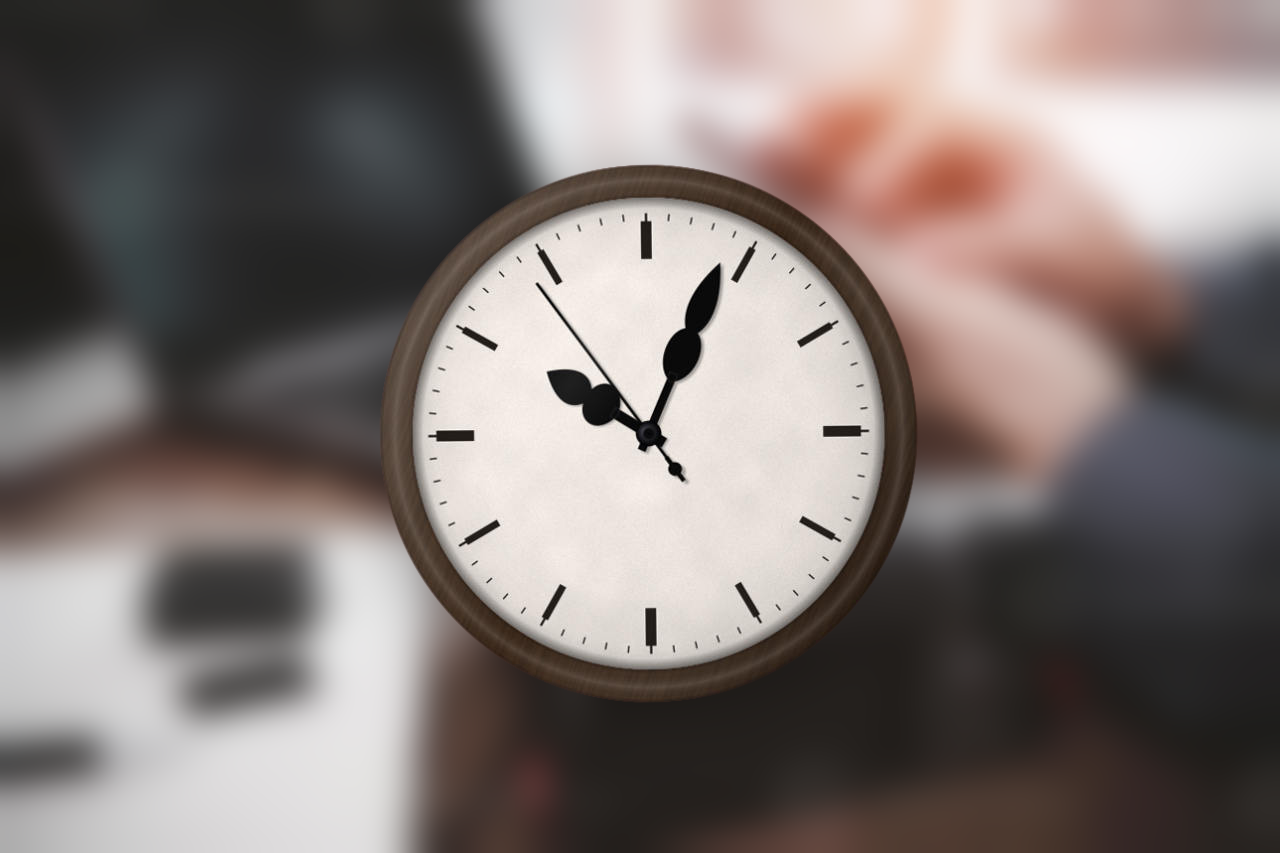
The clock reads 10h03m54s
